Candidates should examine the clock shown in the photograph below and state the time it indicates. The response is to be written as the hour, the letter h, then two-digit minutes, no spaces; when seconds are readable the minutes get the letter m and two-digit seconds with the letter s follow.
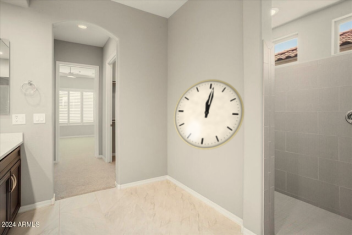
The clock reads 12h01
